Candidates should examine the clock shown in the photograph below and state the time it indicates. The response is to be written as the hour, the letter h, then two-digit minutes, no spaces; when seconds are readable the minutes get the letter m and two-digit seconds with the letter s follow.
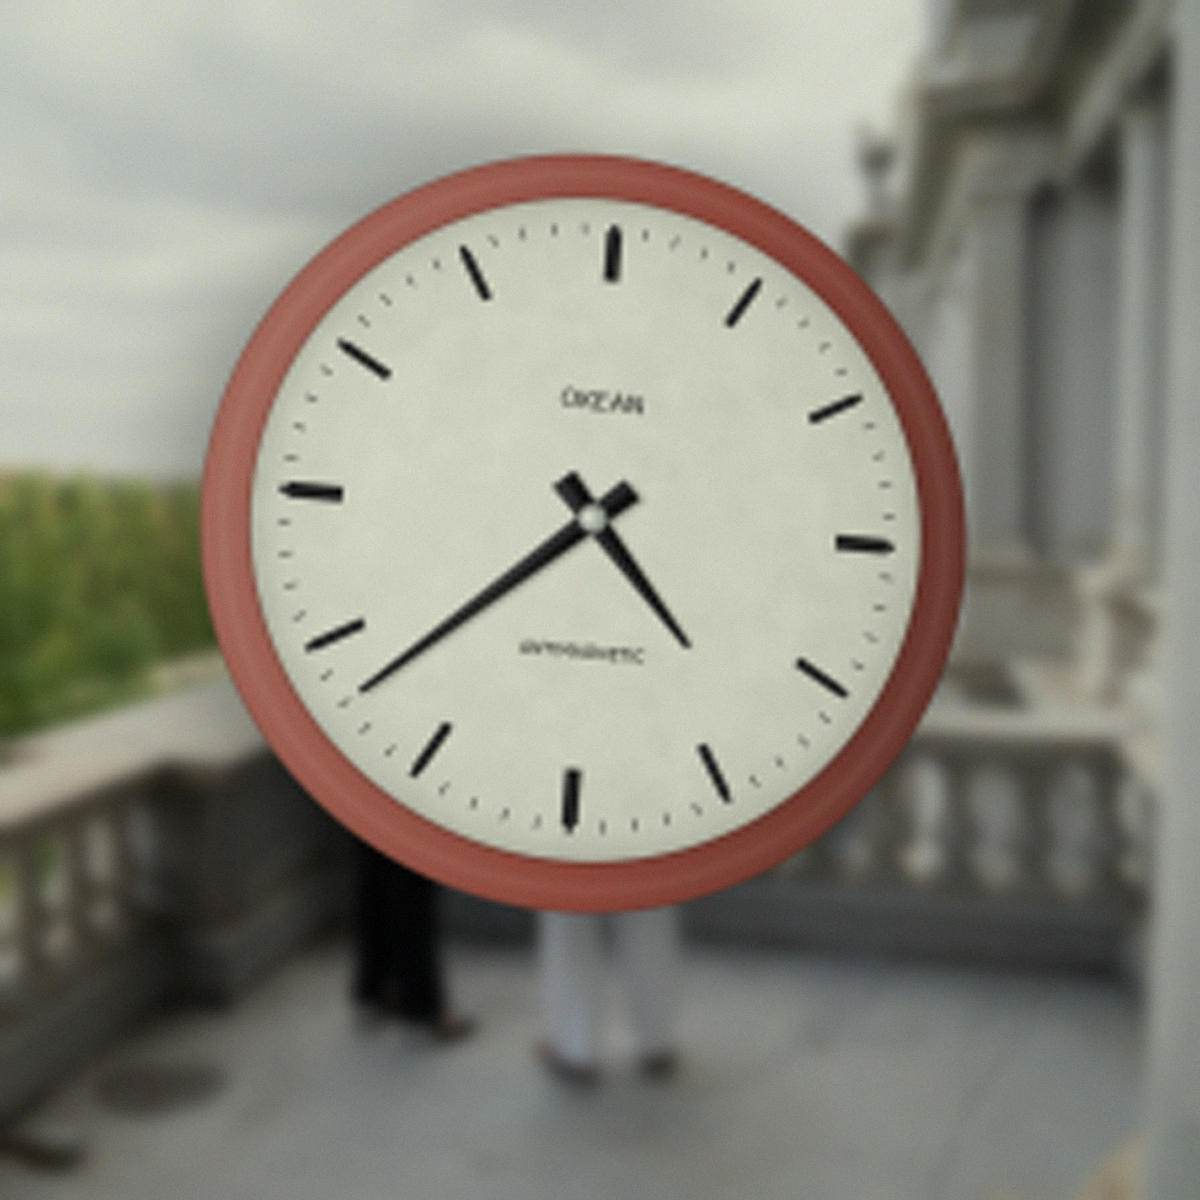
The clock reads 4h38
